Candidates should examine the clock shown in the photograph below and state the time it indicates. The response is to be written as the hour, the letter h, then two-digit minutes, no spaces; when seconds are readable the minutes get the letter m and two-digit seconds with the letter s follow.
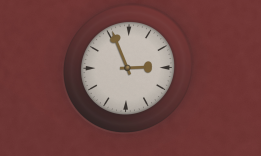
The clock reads 2h56
